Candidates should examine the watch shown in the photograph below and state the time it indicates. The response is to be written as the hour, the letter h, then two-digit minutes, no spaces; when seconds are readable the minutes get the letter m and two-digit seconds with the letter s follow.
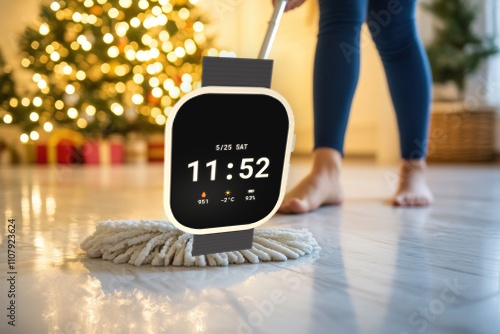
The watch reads 11h52
